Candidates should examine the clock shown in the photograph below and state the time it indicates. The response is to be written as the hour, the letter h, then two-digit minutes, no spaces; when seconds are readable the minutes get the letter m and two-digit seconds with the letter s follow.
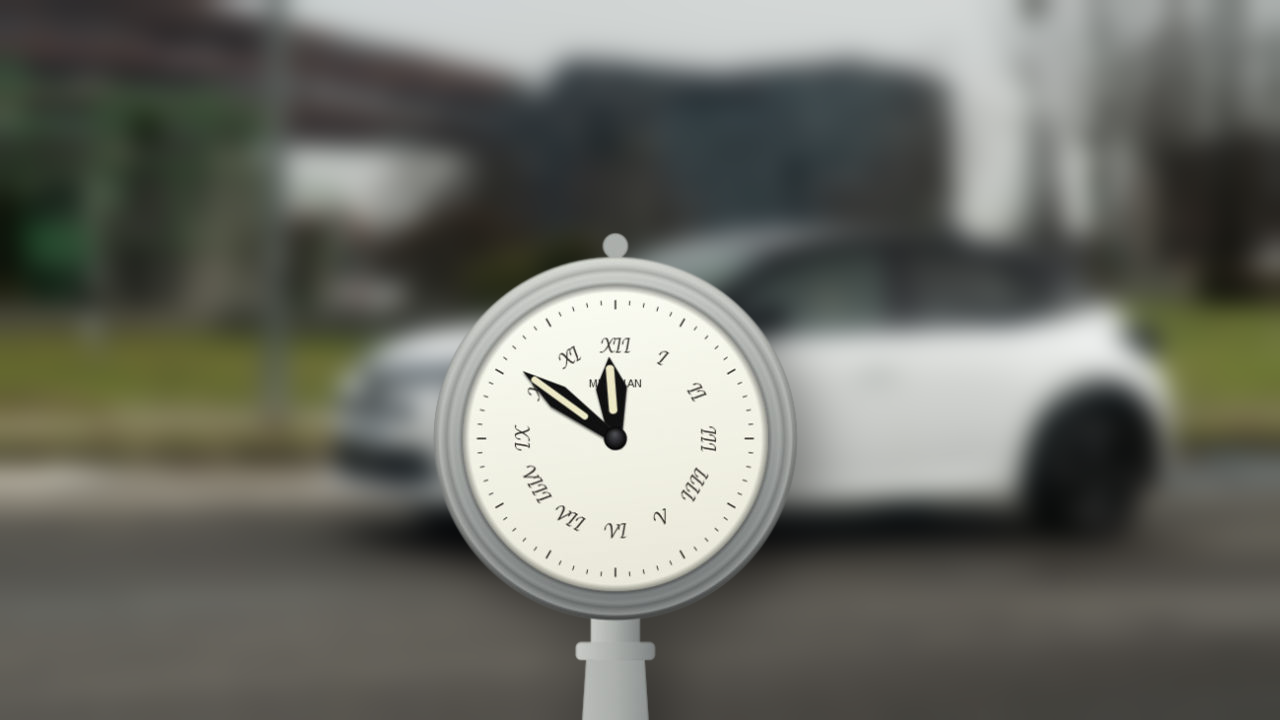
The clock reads 11h51
